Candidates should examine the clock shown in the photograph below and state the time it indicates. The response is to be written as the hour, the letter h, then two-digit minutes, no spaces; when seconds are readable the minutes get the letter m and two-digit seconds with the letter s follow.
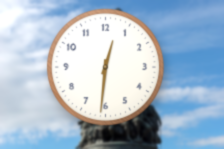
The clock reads 12h31
